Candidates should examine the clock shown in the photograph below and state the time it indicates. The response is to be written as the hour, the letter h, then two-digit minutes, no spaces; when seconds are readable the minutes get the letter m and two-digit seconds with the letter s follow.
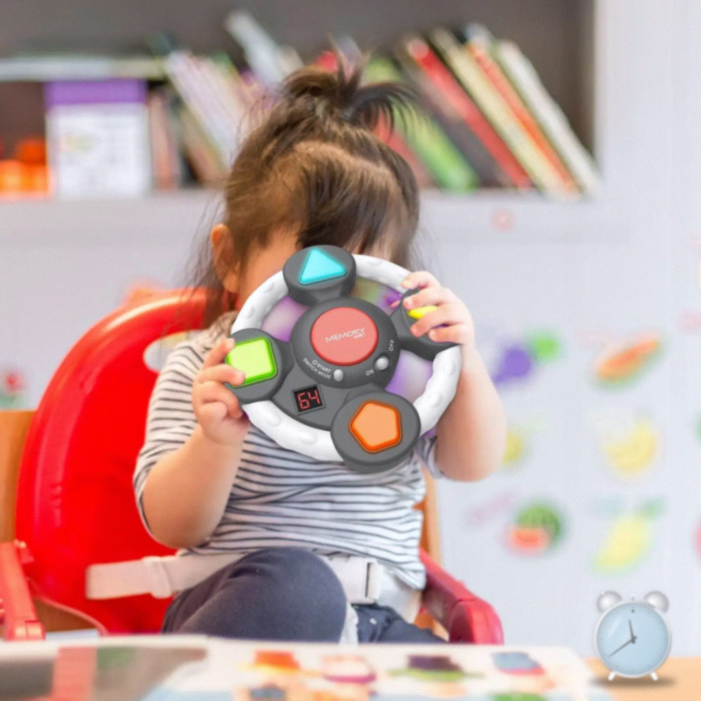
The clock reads 11h39
